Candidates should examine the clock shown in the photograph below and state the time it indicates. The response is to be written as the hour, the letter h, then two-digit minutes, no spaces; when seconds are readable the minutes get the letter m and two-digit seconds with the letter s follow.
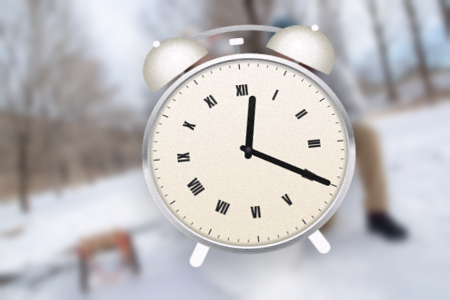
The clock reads 12h20
